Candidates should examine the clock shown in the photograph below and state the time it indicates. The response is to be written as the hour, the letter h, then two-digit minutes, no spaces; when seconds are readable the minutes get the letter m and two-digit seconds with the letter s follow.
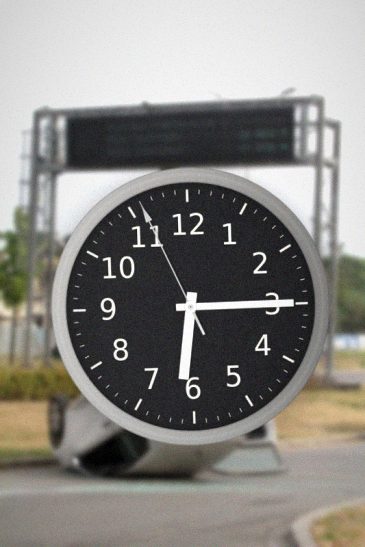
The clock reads 6h14m56s
